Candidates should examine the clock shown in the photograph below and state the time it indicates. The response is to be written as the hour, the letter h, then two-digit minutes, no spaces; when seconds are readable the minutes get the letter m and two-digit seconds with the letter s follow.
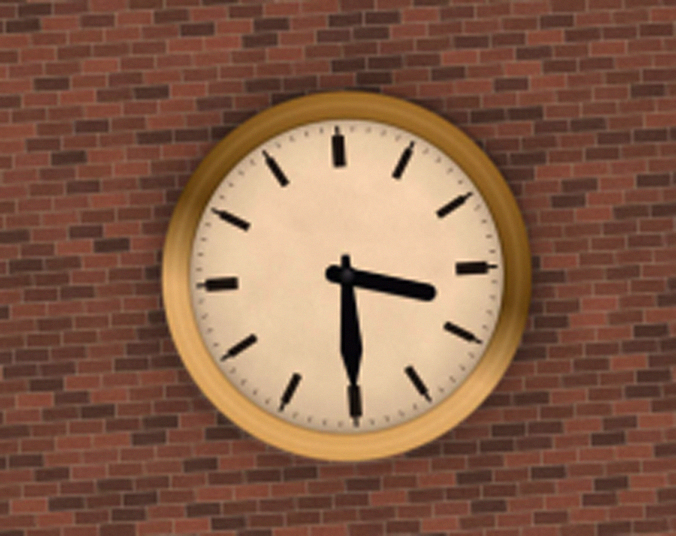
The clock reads 3h30
